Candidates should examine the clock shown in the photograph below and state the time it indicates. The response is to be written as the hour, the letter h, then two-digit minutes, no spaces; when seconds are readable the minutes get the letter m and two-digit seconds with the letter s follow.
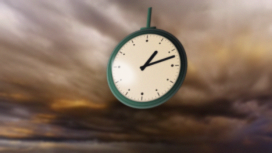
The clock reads 1h12
